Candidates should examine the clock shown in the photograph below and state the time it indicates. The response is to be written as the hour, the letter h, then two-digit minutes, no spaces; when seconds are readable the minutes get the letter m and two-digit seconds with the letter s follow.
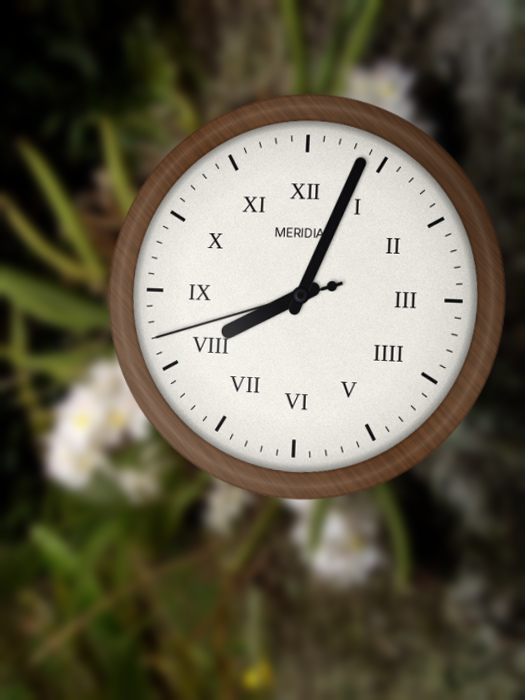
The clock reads 8h03m42s
